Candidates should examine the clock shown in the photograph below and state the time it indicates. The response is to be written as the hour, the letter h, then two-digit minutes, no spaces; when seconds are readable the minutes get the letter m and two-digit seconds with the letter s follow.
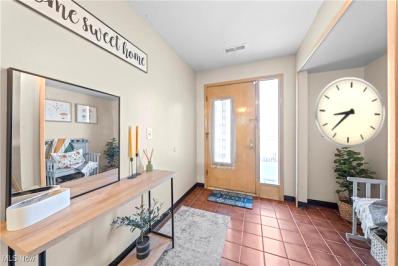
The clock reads 8h37
